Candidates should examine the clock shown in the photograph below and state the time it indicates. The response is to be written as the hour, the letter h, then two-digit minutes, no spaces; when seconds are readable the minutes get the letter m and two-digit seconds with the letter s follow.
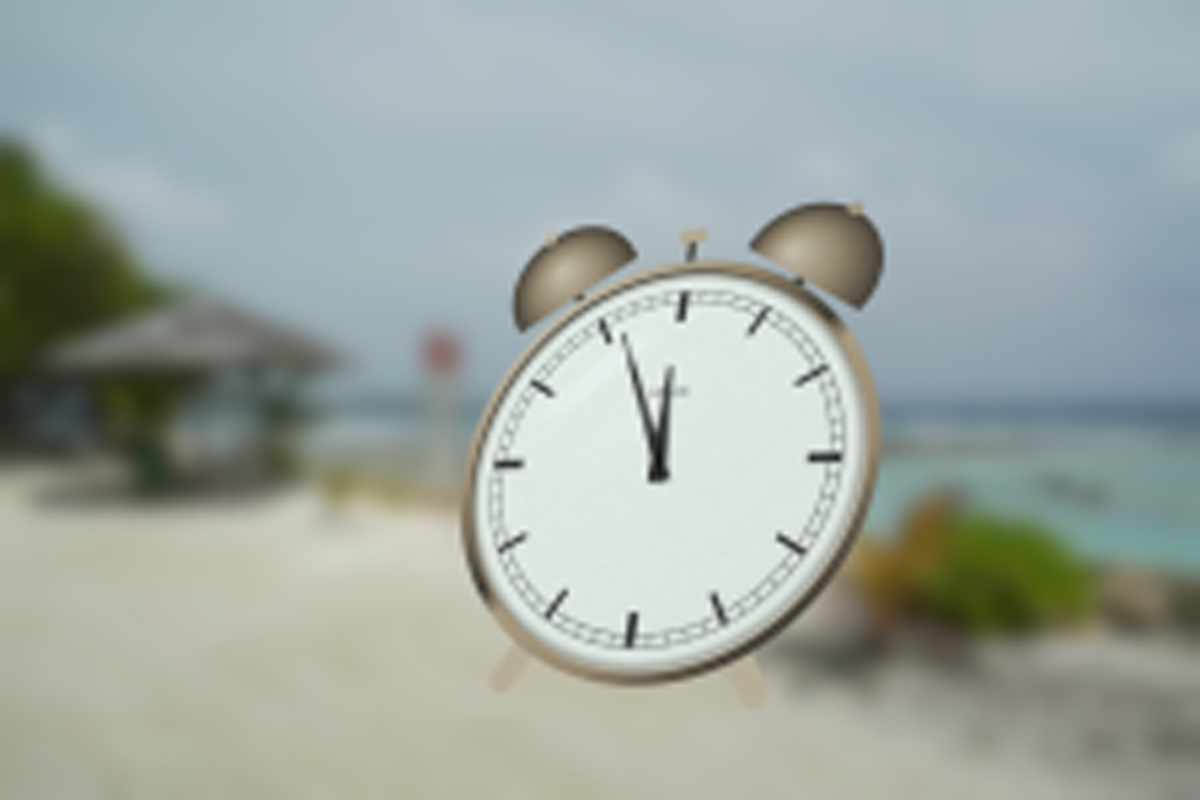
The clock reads 11h56
